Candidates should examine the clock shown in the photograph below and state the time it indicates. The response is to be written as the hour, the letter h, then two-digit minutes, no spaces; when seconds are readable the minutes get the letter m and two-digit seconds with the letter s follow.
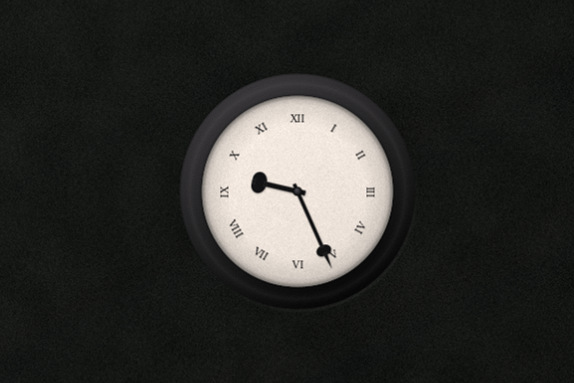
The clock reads 9h26
